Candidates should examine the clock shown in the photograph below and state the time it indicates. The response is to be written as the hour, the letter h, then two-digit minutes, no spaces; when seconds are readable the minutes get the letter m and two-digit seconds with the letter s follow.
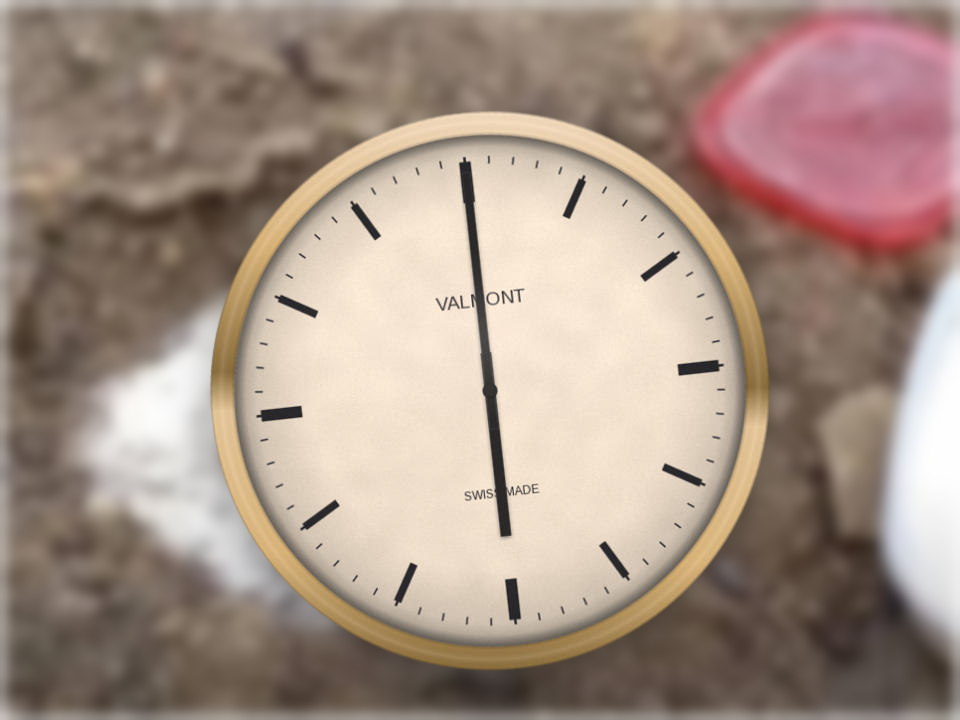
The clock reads 6h00
